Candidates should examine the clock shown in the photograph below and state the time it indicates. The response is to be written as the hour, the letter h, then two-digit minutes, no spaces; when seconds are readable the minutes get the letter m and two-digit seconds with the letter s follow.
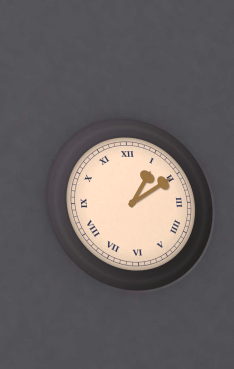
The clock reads 1h10
